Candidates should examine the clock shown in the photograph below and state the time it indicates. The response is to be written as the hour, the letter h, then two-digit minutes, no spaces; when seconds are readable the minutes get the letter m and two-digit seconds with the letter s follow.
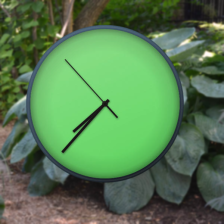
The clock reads 7h36m53s
